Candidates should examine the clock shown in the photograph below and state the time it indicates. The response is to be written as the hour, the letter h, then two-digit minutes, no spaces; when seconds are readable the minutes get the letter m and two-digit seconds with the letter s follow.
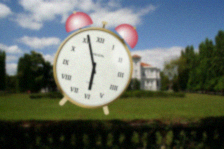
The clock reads 5h56
